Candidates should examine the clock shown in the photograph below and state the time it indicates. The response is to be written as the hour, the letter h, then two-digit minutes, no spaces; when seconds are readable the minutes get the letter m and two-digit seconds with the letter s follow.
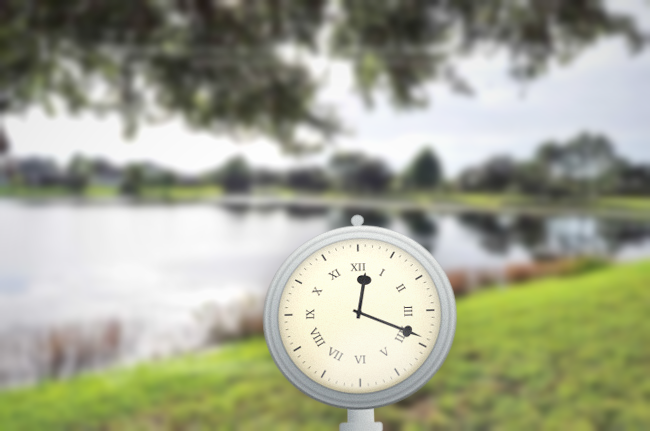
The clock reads 12h19
